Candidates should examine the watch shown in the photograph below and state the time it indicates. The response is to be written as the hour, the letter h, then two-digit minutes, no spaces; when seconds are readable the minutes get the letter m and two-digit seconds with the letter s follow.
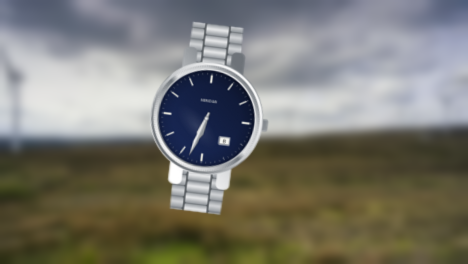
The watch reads 6h33
